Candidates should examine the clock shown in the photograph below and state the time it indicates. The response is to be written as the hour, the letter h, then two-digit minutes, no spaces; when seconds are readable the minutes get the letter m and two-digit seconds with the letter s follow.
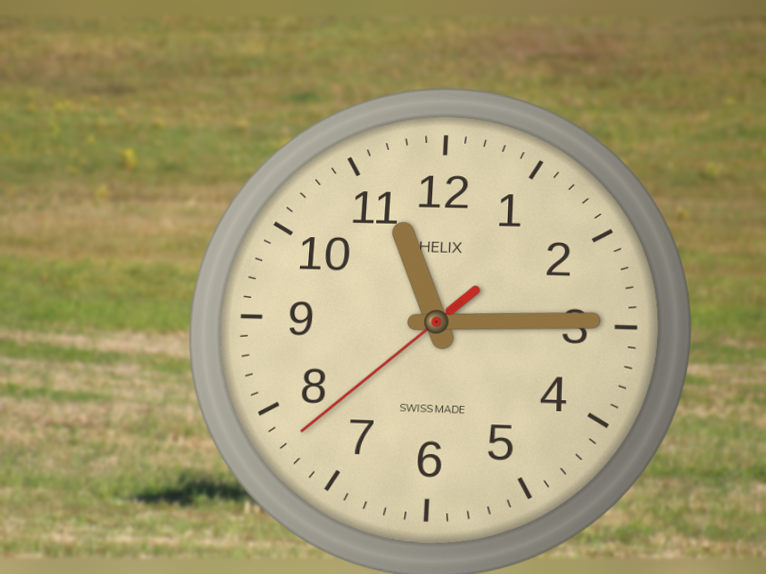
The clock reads 11h14m38s
